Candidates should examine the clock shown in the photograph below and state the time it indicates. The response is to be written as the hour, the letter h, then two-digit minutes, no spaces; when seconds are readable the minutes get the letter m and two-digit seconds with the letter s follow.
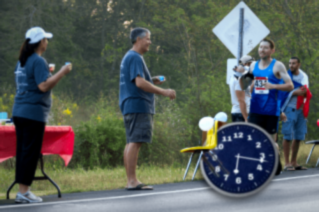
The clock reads 6h17
